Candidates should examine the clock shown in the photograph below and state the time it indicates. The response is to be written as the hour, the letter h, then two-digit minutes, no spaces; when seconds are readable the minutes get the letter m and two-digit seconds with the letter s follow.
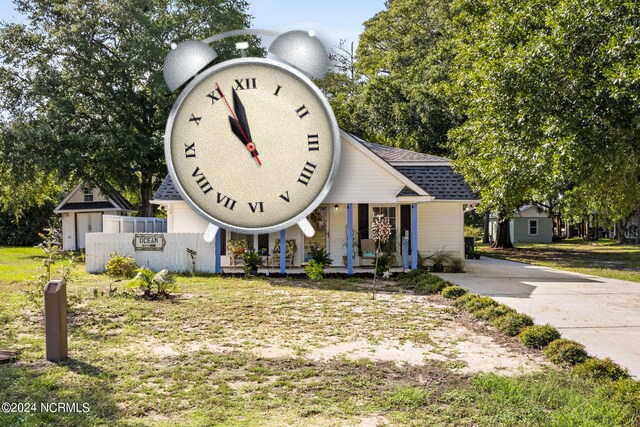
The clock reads 10h57m56s
